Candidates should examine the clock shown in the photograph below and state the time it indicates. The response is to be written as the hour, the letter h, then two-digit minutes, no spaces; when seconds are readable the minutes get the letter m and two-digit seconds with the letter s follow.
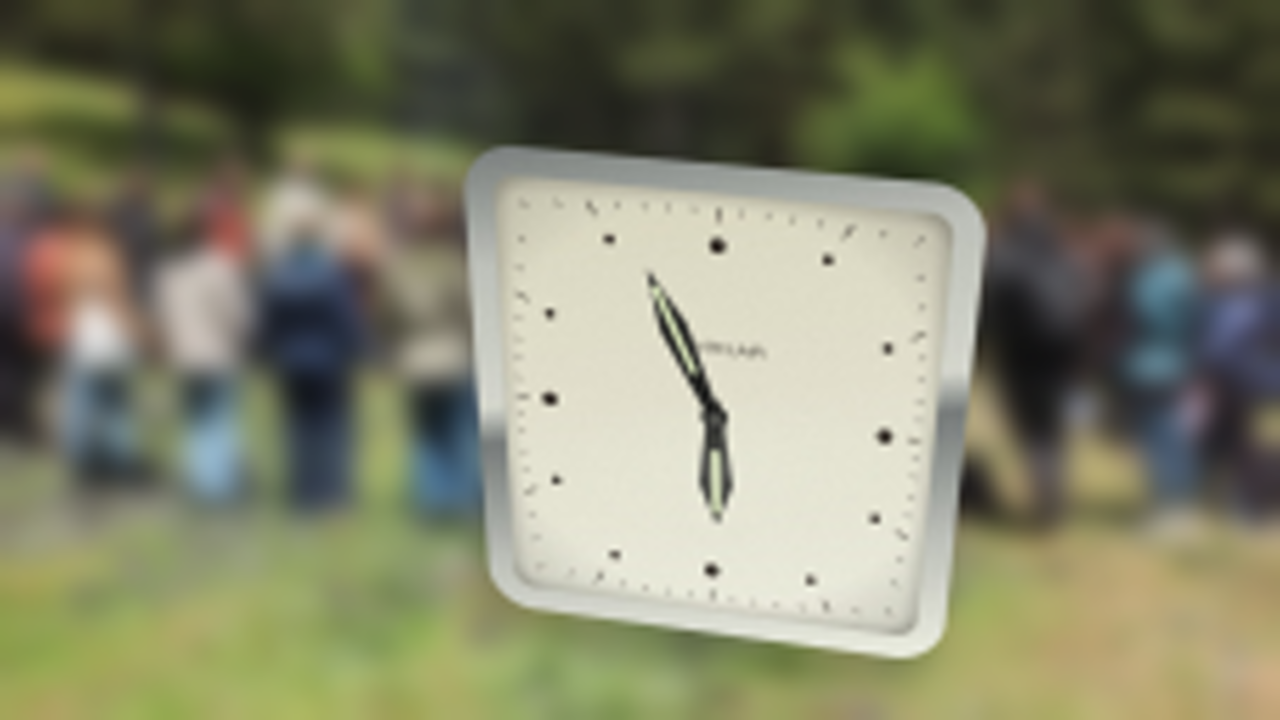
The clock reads 5h56
